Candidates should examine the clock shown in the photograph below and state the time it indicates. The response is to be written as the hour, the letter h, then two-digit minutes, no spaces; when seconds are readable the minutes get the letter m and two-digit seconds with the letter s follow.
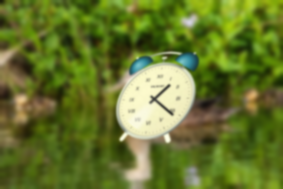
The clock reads 1h21
